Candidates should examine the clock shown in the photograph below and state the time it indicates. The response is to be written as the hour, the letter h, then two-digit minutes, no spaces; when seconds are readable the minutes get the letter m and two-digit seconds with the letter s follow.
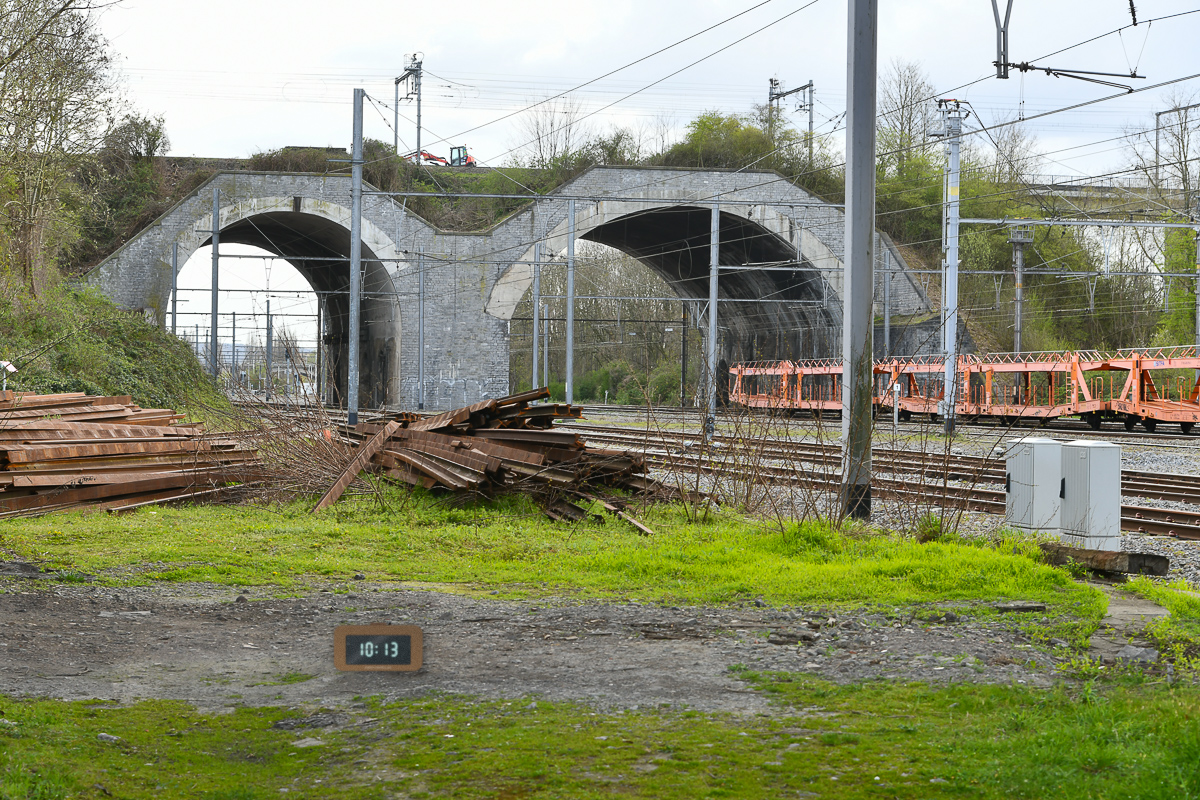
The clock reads 10h13
